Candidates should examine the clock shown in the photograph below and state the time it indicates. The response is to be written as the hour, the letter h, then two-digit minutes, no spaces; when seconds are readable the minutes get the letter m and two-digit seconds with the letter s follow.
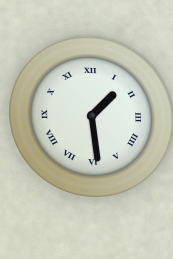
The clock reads 1h29
